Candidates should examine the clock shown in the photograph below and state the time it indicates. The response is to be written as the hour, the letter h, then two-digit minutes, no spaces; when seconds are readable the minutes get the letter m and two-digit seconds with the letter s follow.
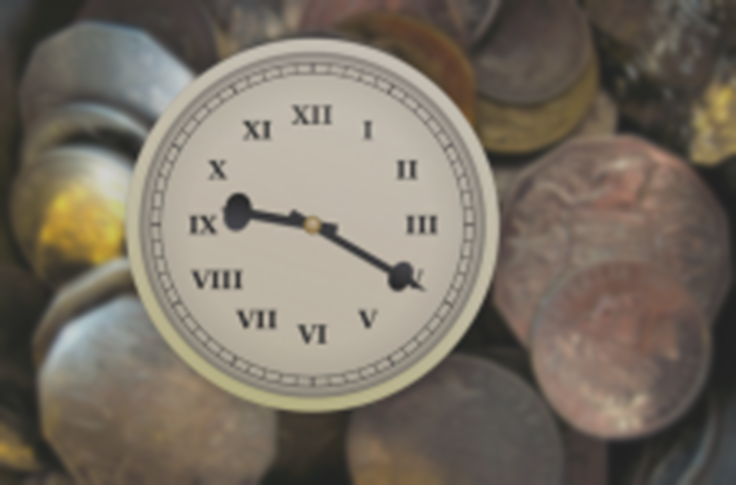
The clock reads 9h20
